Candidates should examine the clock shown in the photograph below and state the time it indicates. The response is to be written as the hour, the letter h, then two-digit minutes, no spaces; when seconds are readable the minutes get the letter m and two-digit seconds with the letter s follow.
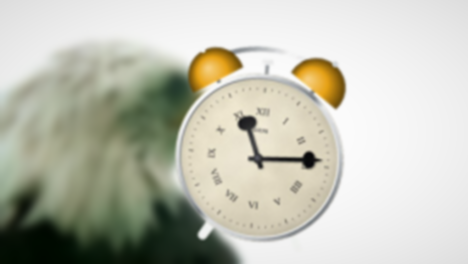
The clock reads 11h14
